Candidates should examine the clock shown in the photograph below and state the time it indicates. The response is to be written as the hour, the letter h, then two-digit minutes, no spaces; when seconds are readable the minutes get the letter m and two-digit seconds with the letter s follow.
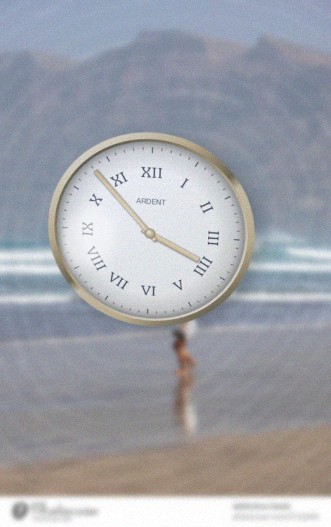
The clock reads 3h53
